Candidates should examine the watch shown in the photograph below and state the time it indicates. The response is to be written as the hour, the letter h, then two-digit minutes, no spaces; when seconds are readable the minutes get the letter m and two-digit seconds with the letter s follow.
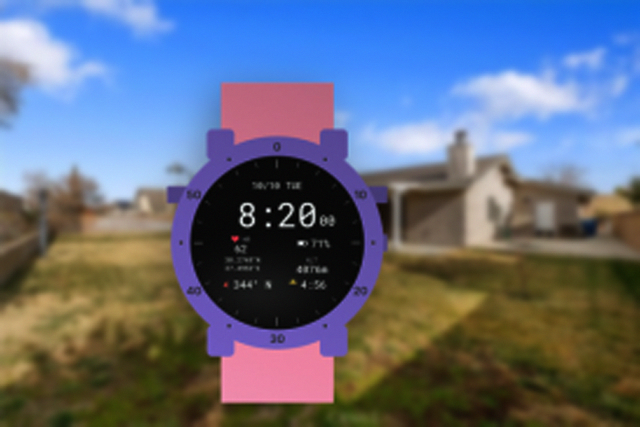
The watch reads 8h20
